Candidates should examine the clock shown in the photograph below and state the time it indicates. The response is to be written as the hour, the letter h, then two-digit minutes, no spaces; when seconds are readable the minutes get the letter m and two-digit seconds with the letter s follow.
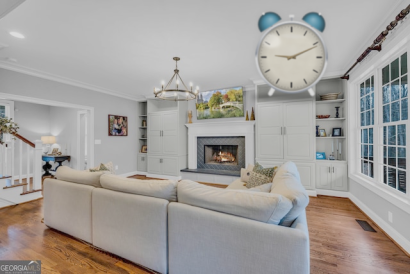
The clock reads 9h11
